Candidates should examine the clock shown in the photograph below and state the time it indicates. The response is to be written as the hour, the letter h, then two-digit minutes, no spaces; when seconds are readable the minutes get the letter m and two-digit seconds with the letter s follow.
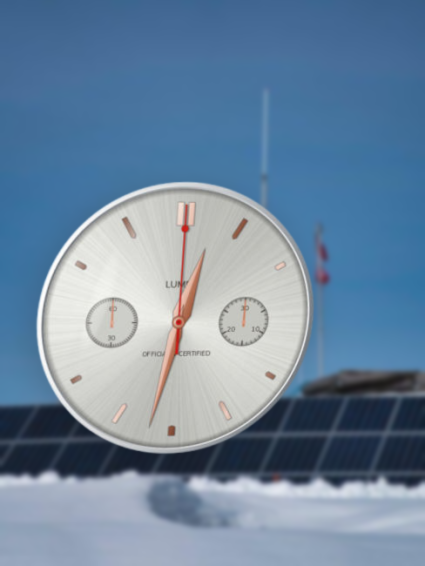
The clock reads 12h32
